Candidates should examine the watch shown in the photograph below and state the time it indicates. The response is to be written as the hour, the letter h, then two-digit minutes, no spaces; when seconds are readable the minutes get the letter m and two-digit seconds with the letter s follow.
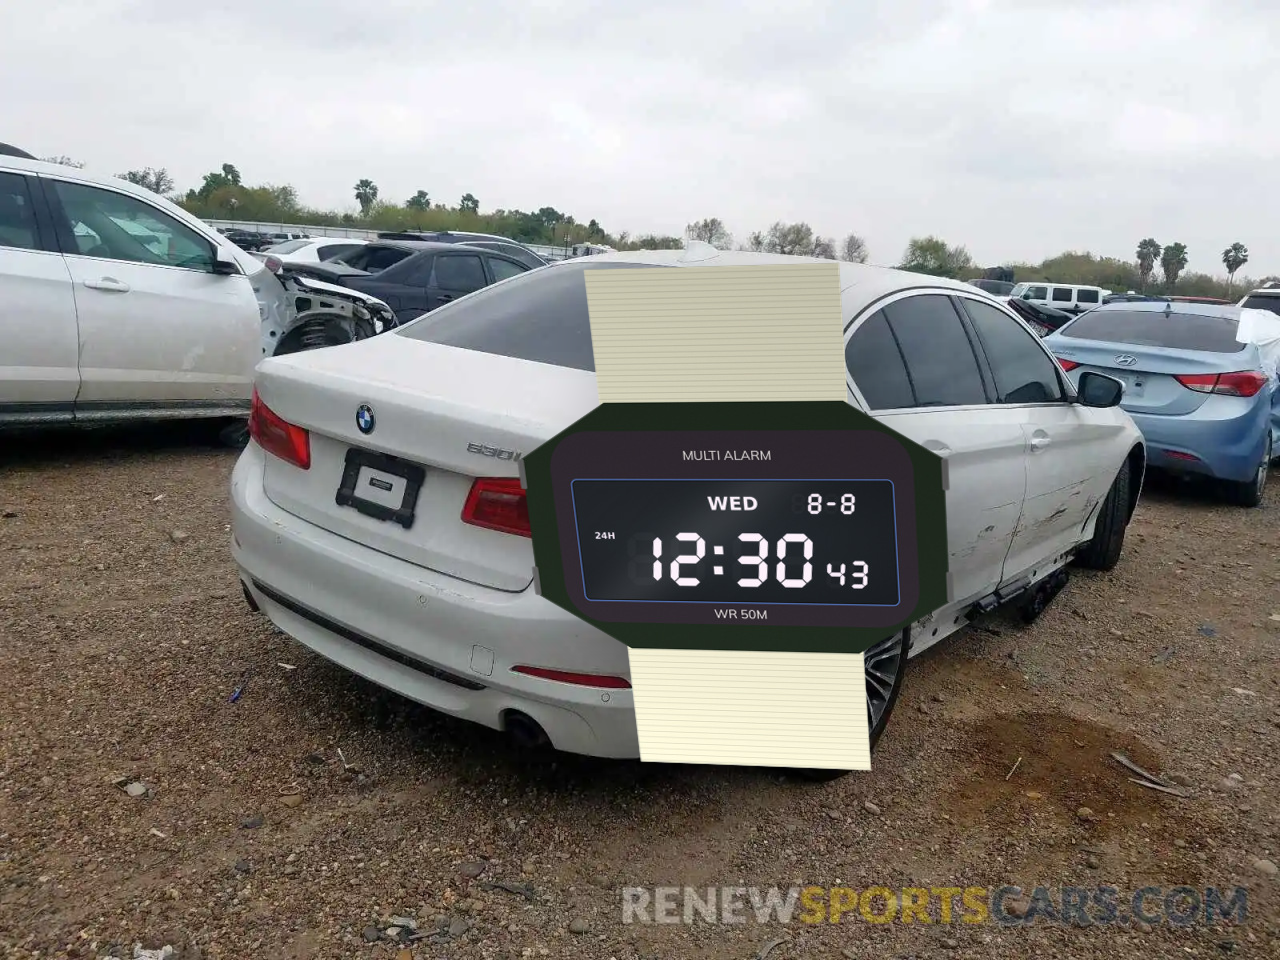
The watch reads 12h30m43s
